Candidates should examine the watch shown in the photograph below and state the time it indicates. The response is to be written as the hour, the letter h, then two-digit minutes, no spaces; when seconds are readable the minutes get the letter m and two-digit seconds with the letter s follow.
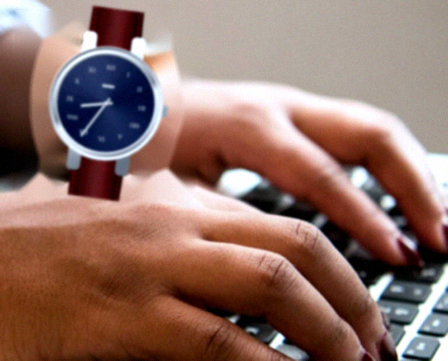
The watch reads 8h35
